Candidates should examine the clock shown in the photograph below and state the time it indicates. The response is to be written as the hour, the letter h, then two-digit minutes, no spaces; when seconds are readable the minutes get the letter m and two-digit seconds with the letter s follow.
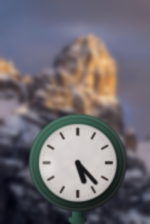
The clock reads 5h23
